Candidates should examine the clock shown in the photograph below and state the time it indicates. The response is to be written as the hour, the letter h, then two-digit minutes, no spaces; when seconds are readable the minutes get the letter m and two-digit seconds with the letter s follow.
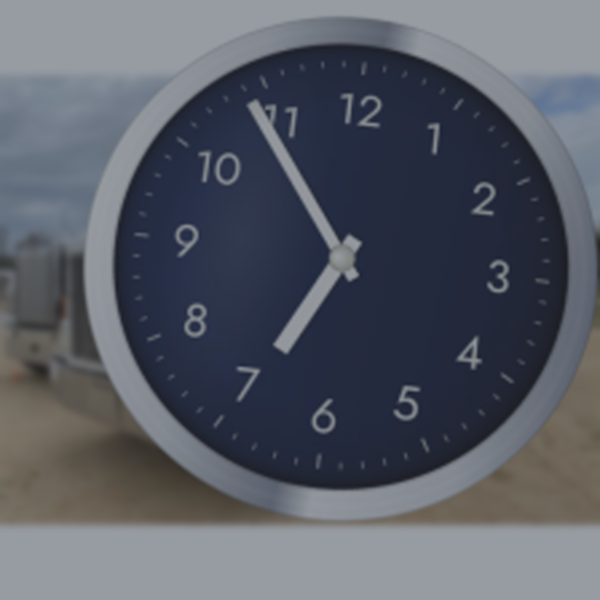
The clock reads 6h54
